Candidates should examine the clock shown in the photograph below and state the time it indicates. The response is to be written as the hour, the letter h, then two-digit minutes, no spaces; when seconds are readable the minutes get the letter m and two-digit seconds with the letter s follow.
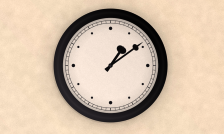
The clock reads 1h09
